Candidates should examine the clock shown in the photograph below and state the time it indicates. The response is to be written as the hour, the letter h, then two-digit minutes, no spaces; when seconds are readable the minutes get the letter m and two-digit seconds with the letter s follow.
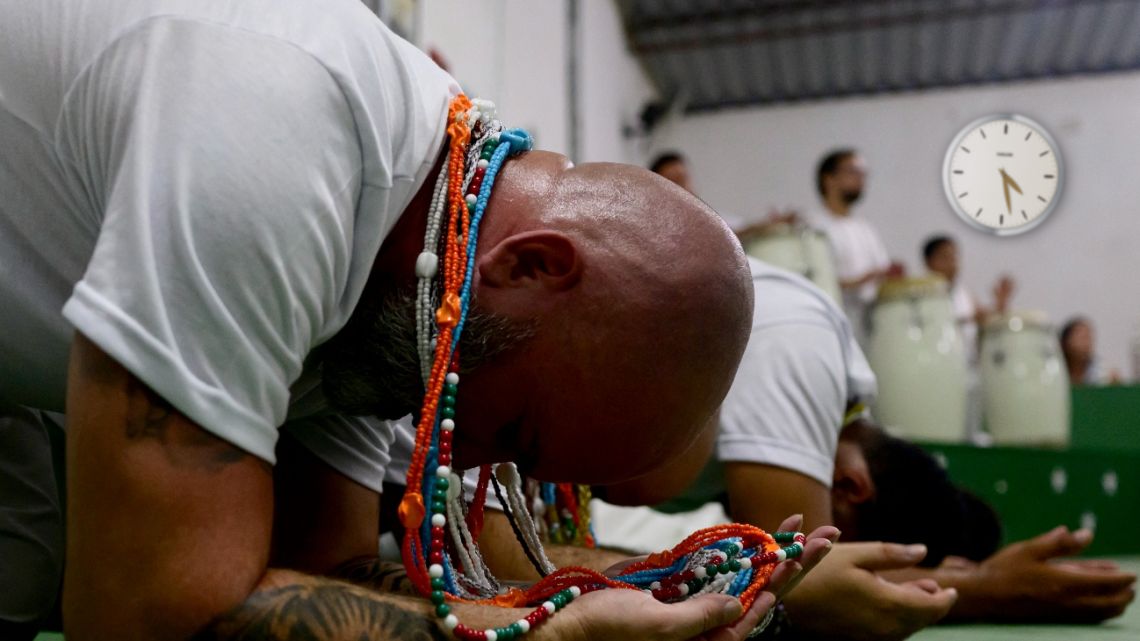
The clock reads 4h28
